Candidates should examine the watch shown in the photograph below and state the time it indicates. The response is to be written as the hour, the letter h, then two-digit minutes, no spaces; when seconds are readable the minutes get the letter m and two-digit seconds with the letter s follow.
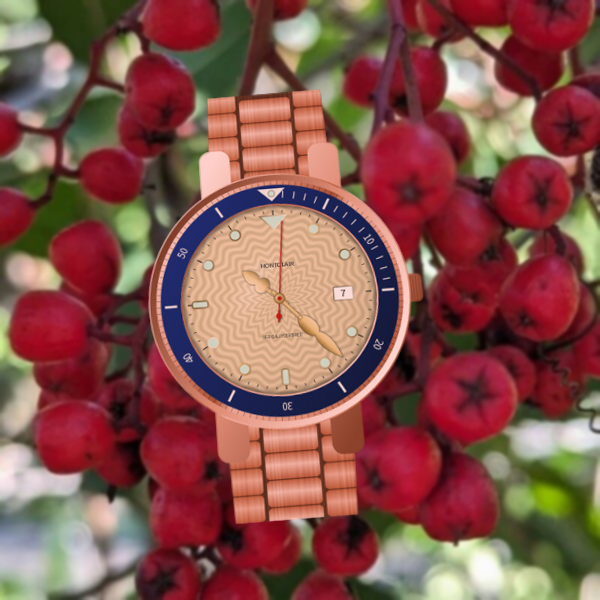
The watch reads 10h23m01s
